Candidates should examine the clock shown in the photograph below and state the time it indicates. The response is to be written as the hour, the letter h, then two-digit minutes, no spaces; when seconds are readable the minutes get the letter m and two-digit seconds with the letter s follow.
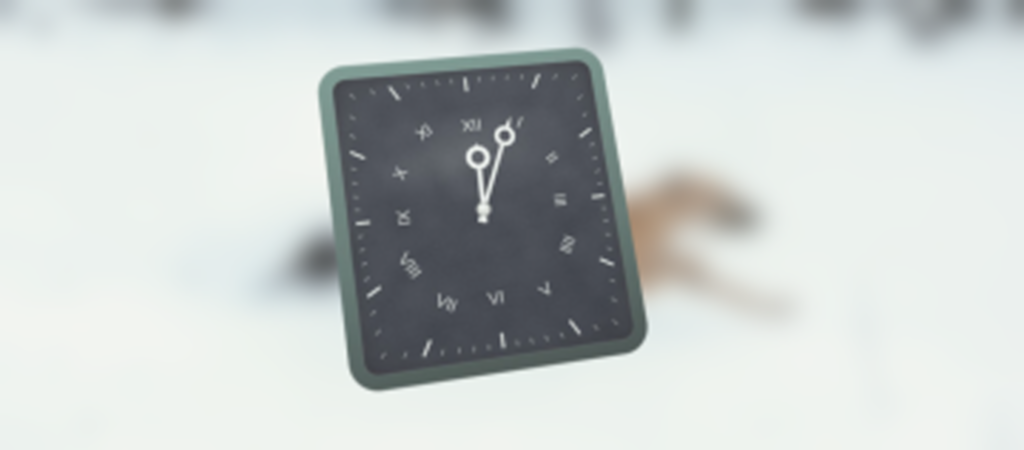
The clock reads 12h04
